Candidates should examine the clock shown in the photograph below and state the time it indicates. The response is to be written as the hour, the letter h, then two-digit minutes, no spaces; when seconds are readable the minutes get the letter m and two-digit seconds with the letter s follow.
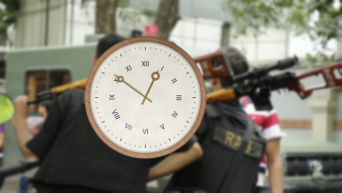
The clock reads 12h51
